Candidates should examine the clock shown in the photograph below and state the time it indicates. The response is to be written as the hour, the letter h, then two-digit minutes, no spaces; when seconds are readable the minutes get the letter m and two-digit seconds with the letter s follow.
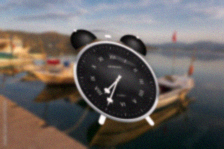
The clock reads 7h35
